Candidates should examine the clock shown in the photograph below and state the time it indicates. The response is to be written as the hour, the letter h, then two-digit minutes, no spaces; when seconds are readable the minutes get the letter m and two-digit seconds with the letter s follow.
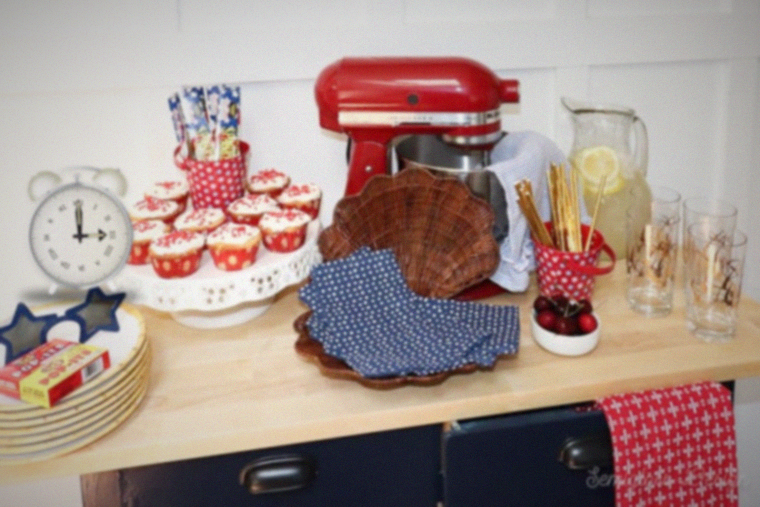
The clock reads 3h00
